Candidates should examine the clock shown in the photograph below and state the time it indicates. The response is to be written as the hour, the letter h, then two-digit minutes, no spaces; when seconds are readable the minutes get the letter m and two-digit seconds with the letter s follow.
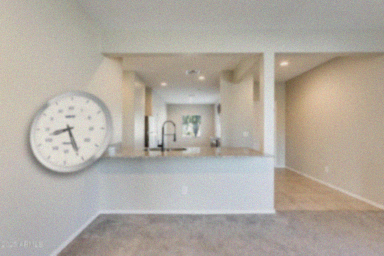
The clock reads 8h26
